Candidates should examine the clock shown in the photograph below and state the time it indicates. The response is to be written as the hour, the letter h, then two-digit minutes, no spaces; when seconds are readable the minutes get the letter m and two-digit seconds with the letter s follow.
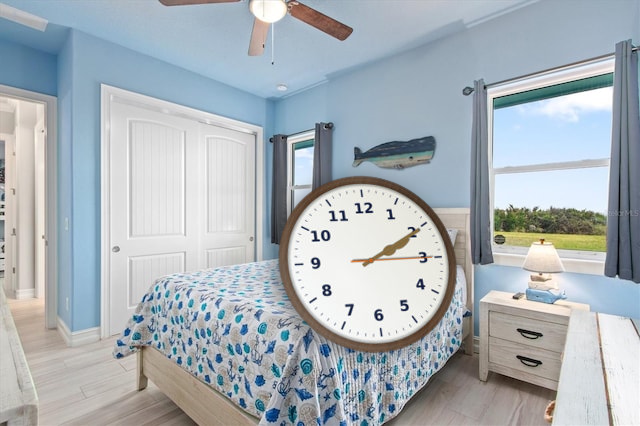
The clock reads 2h10m15s
